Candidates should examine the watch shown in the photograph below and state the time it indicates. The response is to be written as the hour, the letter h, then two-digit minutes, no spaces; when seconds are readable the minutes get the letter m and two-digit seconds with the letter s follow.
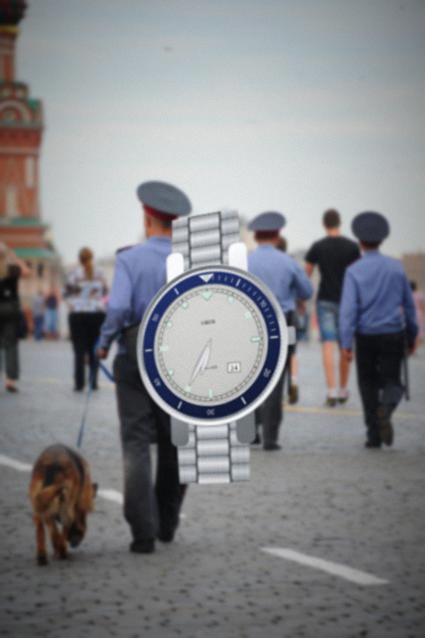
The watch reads 6h35
